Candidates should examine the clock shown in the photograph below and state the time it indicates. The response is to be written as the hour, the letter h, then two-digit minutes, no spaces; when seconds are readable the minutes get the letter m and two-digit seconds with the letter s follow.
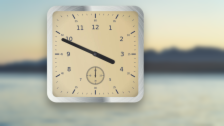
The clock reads 3h49
